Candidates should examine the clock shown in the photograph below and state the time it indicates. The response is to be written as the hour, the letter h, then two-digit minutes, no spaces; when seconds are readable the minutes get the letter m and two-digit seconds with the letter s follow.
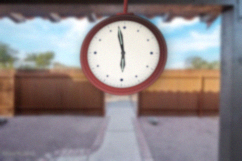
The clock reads 5h58
